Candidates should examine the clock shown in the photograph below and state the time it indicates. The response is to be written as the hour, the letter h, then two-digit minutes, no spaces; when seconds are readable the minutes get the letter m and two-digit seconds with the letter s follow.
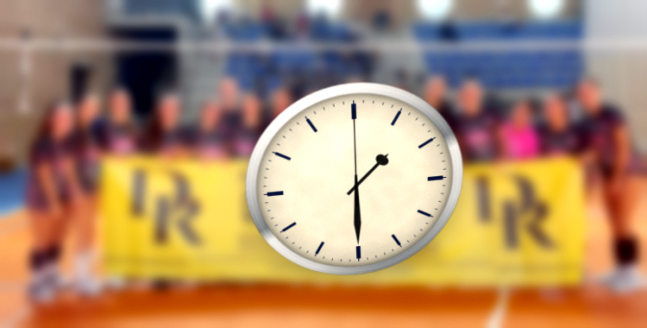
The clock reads 1h30m00s
